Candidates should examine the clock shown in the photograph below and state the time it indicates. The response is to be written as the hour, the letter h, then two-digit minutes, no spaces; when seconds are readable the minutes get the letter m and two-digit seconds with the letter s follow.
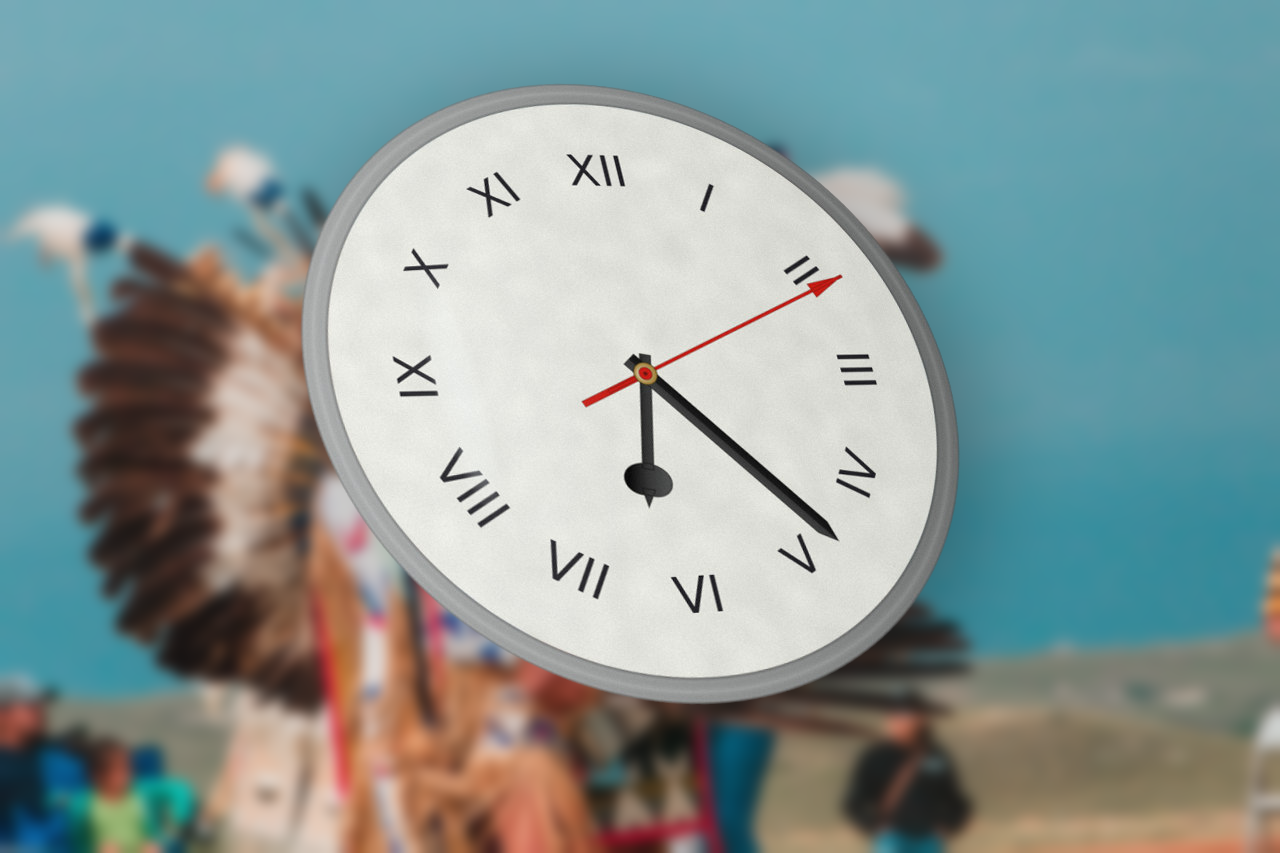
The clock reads 6h23m11s
